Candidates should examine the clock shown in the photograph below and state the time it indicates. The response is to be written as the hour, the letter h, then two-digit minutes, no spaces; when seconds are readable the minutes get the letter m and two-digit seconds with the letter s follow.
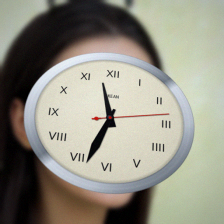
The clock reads 11h33m13s
